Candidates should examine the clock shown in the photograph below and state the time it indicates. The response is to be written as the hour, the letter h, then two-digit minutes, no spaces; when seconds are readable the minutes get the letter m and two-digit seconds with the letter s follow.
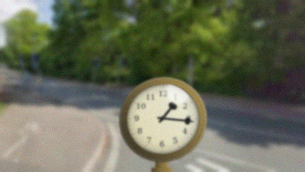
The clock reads 1h16
